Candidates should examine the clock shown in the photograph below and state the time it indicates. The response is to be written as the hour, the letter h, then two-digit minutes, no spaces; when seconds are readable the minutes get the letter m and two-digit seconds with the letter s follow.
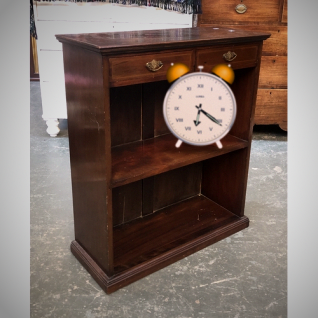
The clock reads 6h21
